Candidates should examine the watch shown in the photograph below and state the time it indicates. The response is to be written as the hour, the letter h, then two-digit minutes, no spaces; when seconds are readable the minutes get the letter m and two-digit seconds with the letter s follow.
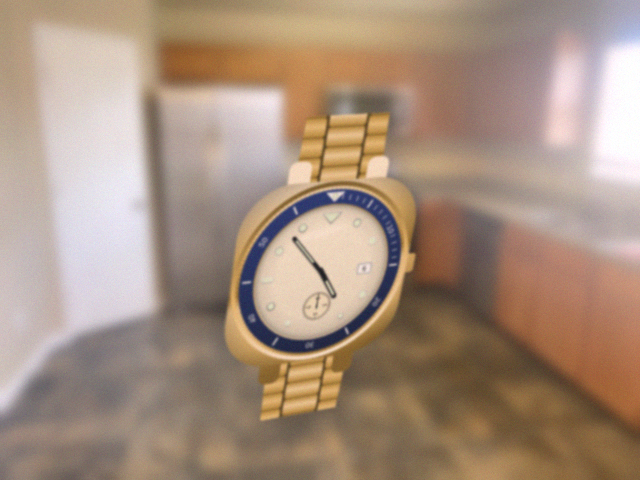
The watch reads 4h53
